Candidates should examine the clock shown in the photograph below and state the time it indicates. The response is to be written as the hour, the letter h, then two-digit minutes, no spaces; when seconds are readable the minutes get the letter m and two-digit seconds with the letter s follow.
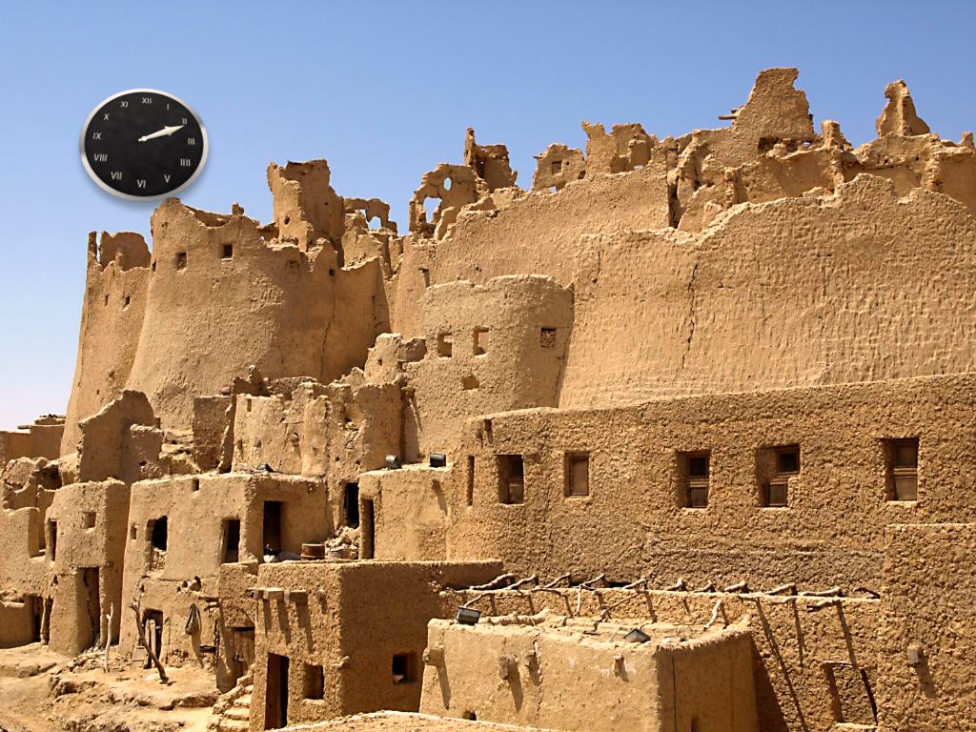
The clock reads 2h11
